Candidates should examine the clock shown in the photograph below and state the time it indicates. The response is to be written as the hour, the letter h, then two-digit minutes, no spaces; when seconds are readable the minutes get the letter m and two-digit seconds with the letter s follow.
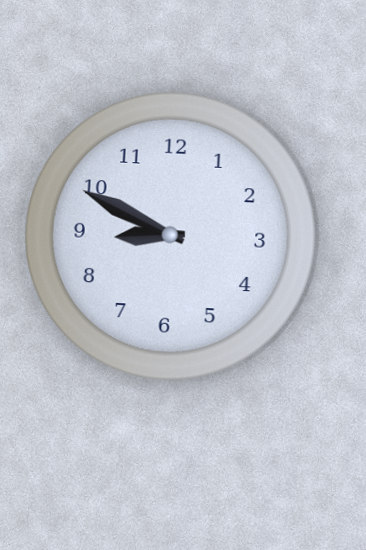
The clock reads 8h49
